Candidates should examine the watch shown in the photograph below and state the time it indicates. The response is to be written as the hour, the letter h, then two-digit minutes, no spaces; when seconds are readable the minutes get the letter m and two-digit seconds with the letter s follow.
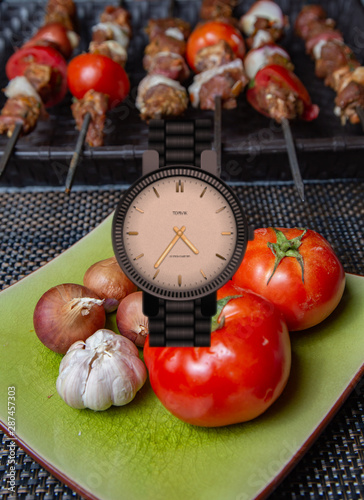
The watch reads 4h36
